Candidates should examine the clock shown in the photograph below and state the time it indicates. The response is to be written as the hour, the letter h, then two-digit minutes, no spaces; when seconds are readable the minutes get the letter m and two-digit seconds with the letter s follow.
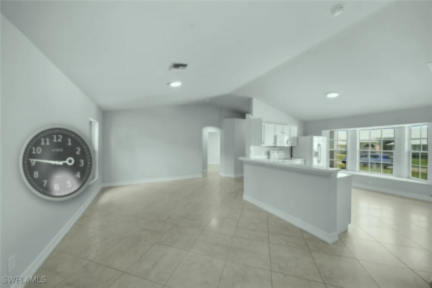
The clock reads 2h46
